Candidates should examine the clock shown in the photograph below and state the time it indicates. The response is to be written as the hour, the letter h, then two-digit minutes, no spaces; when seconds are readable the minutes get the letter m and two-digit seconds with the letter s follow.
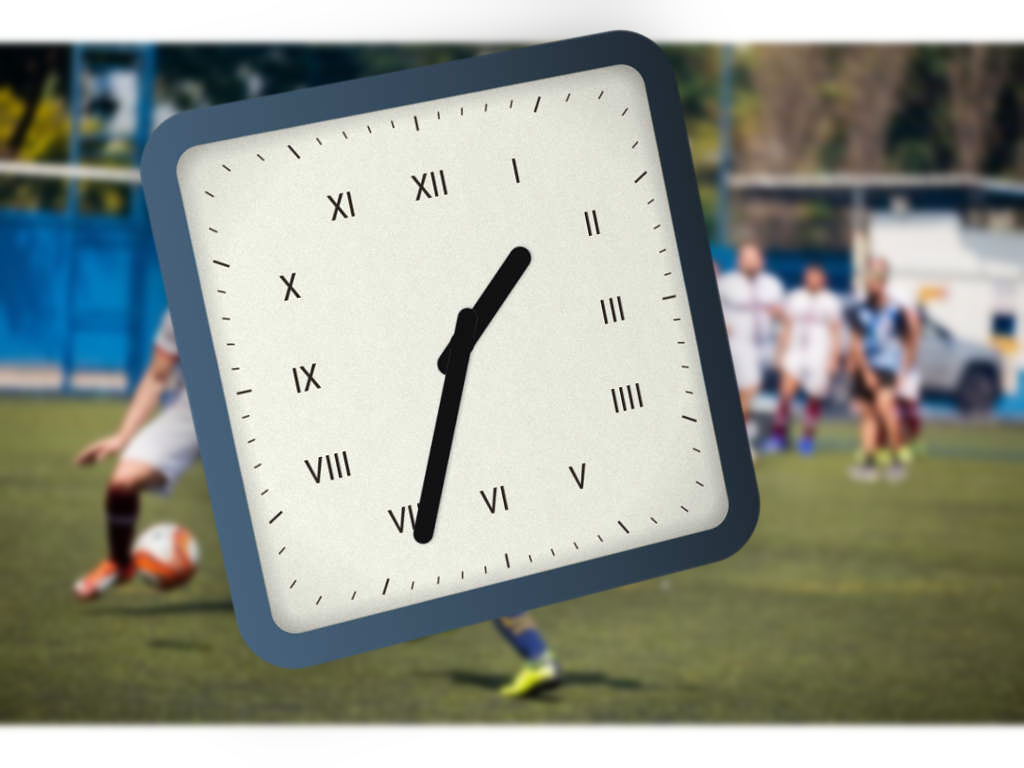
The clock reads 1h34
